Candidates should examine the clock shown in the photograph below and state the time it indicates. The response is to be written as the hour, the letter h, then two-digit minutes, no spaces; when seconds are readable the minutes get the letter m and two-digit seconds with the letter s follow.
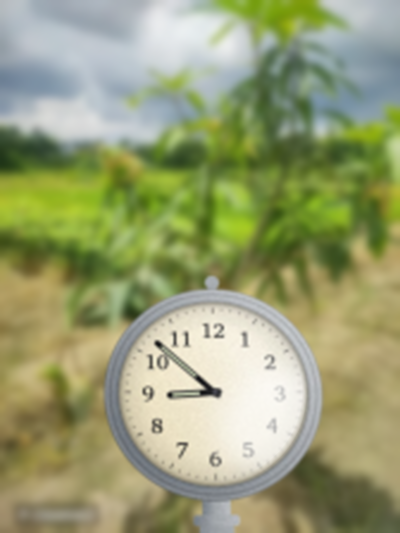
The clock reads 8h52
